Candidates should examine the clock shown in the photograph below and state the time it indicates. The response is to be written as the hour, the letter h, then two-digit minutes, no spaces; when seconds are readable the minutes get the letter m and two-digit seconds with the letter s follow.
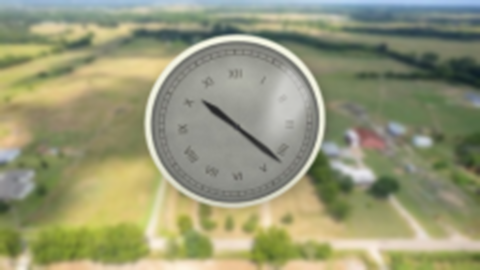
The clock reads 10h22
